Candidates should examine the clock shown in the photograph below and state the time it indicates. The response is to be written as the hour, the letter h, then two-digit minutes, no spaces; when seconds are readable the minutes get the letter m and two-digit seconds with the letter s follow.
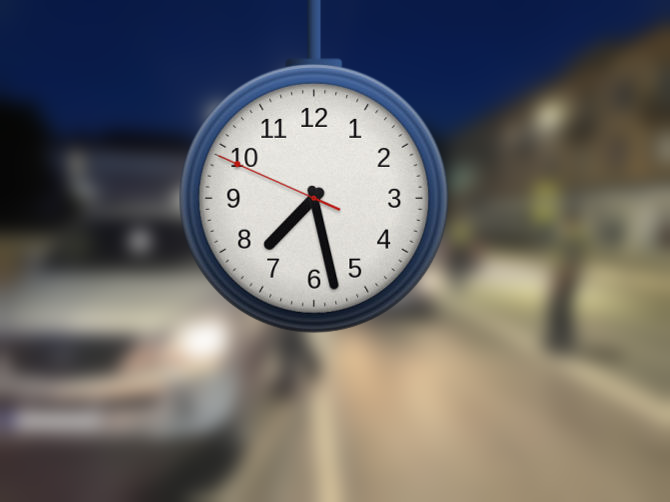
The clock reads 7h27m49s
